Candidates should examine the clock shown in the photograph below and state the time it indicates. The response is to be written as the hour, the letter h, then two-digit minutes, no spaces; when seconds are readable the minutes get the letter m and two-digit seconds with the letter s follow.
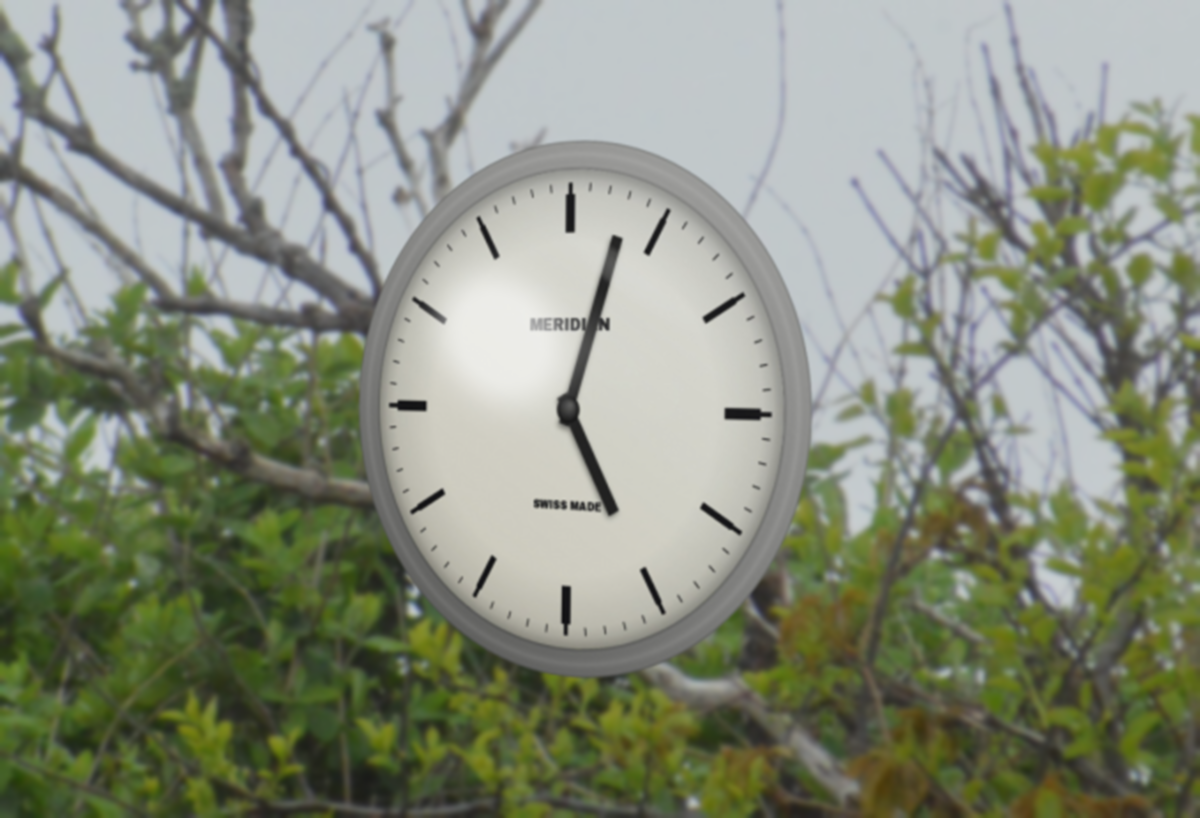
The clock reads 5h03
